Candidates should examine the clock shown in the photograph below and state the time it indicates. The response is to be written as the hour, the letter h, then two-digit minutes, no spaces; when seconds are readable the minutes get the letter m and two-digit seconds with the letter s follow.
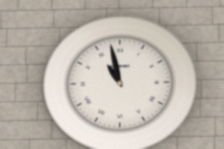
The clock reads 10h58
